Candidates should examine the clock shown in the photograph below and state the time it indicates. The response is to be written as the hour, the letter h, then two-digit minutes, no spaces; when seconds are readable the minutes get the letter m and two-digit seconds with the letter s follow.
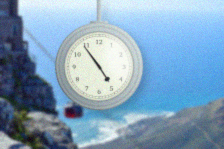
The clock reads 4h54
